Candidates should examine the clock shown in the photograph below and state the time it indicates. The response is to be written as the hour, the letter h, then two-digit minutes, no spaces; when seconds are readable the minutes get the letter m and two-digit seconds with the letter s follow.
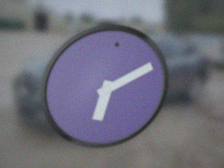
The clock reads 6h09
